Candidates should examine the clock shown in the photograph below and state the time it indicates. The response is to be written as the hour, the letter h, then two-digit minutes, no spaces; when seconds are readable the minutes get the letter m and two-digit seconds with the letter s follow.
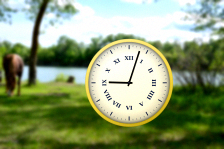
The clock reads 9h03
